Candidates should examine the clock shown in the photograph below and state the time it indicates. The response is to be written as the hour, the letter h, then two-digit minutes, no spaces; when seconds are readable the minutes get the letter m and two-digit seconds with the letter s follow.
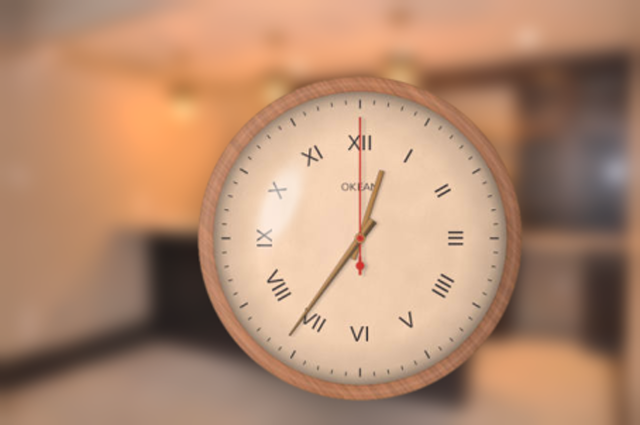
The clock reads 12h36m00s
